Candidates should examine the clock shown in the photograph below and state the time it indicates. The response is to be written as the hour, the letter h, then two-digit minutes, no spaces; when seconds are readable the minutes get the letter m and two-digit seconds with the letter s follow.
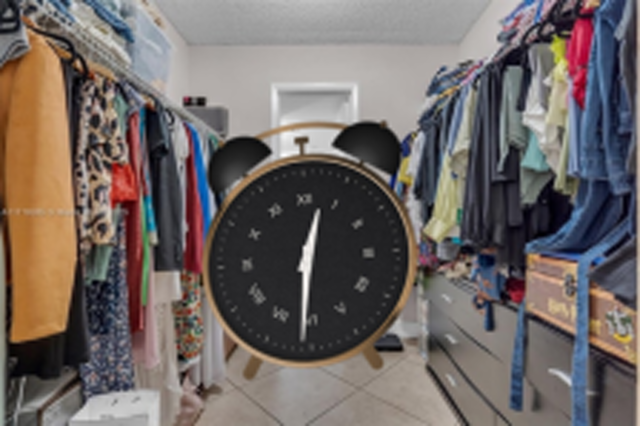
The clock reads 12h31
